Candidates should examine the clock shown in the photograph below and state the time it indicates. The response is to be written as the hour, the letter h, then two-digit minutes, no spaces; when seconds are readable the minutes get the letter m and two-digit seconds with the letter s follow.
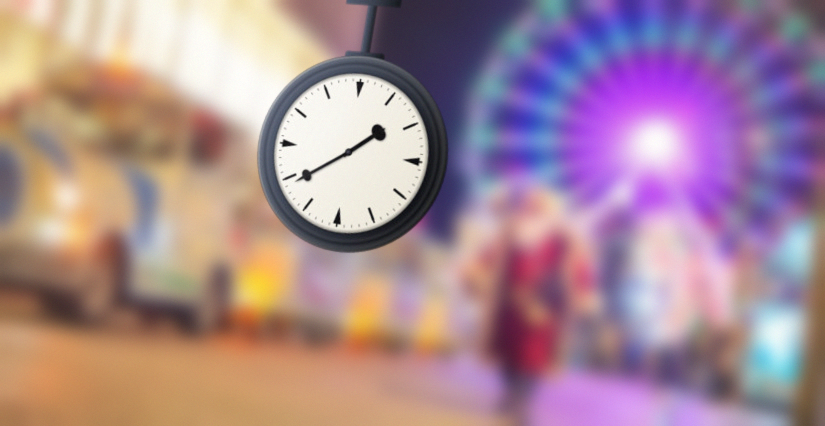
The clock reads 1h39
